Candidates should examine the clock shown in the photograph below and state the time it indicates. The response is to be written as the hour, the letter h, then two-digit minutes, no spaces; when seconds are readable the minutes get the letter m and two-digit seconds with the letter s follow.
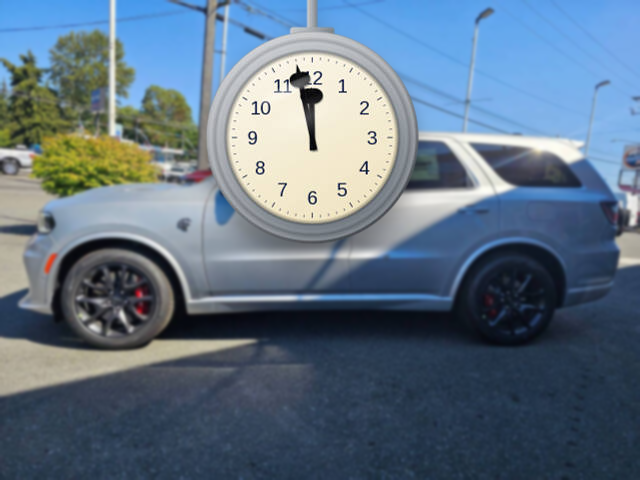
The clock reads 11h58
